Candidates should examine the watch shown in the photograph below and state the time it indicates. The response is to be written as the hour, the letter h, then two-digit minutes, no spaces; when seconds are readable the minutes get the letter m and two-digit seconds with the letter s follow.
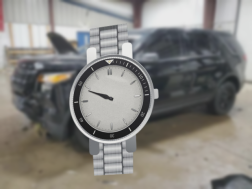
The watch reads 9h49
